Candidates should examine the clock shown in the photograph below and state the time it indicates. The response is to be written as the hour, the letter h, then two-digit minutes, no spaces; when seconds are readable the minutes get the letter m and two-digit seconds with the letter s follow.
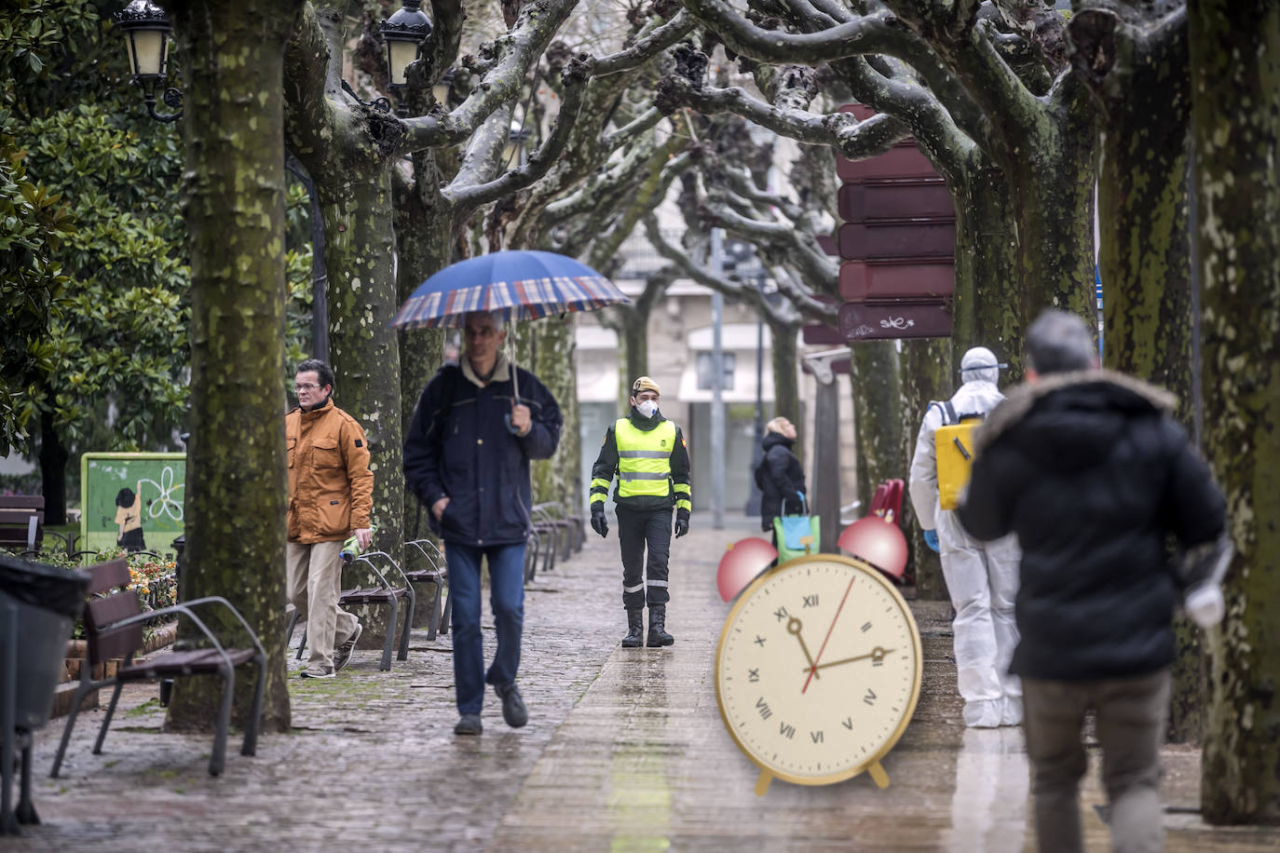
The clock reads 11h14m05s
